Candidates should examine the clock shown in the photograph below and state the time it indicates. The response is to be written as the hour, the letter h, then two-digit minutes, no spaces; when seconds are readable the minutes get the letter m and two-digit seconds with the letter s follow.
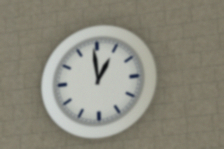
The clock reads 12h59
